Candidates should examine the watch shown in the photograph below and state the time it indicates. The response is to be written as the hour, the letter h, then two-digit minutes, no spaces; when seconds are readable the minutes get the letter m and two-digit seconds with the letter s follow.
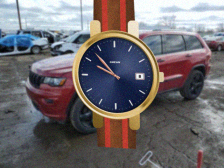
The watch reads 9h53
